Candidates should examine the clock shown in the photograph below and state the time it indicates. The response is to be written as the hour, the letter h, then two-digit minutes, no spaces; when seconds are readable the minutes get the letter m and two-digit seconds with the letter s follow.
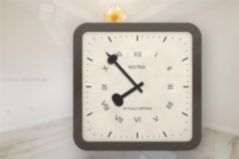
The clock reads 7h53
